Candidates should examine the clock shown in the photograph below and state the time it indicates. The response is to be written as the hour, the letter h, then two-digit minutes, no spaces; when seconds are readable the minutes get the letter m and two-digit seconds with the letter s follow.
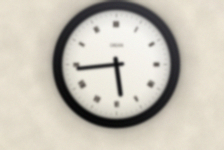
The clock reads 5h44
